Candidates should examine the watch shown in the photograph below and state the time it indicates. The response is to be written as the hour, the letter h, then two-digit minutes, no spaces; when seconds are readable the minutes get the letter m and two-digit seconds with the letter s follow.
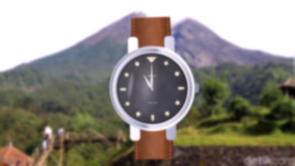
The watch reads 11h00
